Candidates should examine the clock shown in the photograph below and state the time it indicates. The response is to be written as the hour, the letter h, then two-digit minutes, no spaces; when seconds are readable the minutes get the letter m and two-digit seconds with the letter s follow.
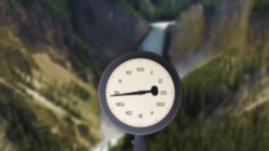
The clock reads 2h44
